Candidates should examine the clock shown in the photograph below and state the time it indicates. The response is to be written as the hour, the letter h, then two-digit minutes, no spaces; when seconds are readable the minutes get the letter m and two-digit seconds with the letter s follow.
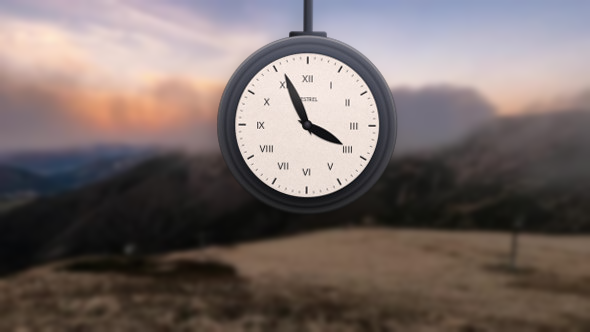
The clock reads 3h56
